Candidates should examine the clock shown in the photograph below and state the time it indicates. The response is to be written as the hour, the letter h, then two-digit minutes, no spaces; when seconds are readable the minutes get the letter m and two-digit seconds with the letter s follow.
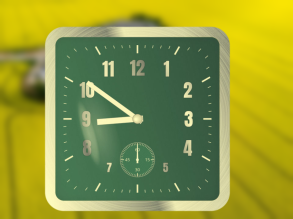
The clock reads 8h51
